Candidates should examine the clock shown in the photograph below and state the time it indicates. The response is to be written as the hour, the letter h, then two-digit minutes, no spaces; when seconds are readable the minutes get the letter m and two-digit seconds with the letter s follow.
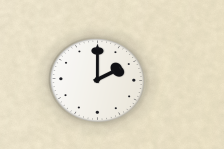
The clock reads 2h00
